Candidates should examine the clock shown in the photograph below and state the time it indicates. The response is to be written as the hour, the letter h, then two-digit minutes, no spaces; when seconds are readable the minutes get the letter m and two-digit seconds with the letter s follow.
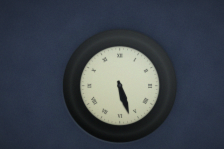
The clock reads 5h27
